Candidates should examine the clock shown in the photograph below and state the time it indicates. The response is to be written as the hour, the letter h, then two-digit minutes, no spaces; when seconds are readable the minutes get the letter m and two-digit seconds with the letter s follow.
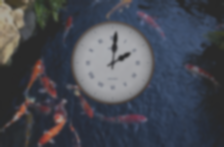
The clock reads 2h01
